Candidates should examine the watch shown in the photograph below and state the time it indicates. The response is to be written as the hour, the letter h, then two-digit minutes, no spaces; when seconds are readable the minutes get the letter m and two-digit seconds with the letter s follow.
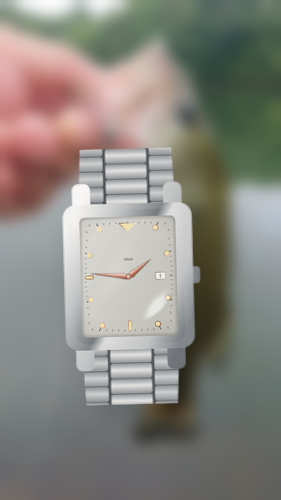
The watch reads 1h46
